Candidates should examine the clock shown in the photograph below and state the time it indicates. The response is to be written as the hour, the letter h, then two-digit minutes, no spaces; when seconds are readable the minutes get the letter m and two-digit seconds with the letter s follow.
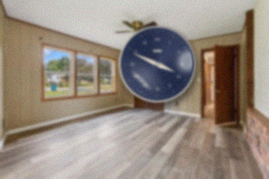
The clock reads 3h49
